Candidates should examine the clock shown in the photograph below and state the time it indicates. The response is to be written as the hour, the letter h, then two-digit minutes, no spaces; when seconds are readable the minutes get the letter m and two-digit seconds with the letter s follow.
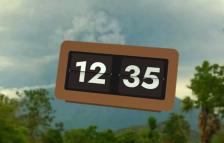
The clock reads 12h35
